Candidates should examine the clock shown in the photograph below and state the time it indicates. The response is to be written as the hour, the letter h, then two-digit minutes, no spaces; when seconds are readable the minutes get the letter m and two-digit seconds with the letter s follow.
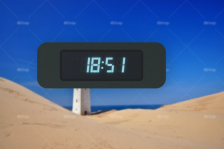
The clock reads 18h51
